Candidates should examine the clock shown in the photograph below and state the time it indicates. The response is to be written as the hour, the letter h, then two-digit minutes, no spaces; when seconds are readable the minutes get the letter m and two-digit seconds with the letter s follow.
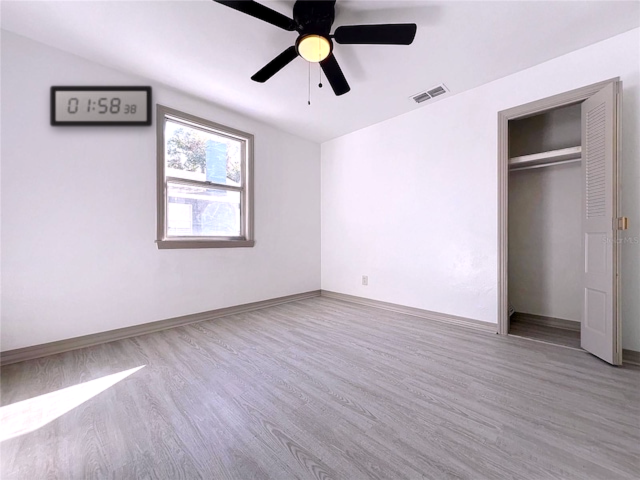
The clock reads 1h58
